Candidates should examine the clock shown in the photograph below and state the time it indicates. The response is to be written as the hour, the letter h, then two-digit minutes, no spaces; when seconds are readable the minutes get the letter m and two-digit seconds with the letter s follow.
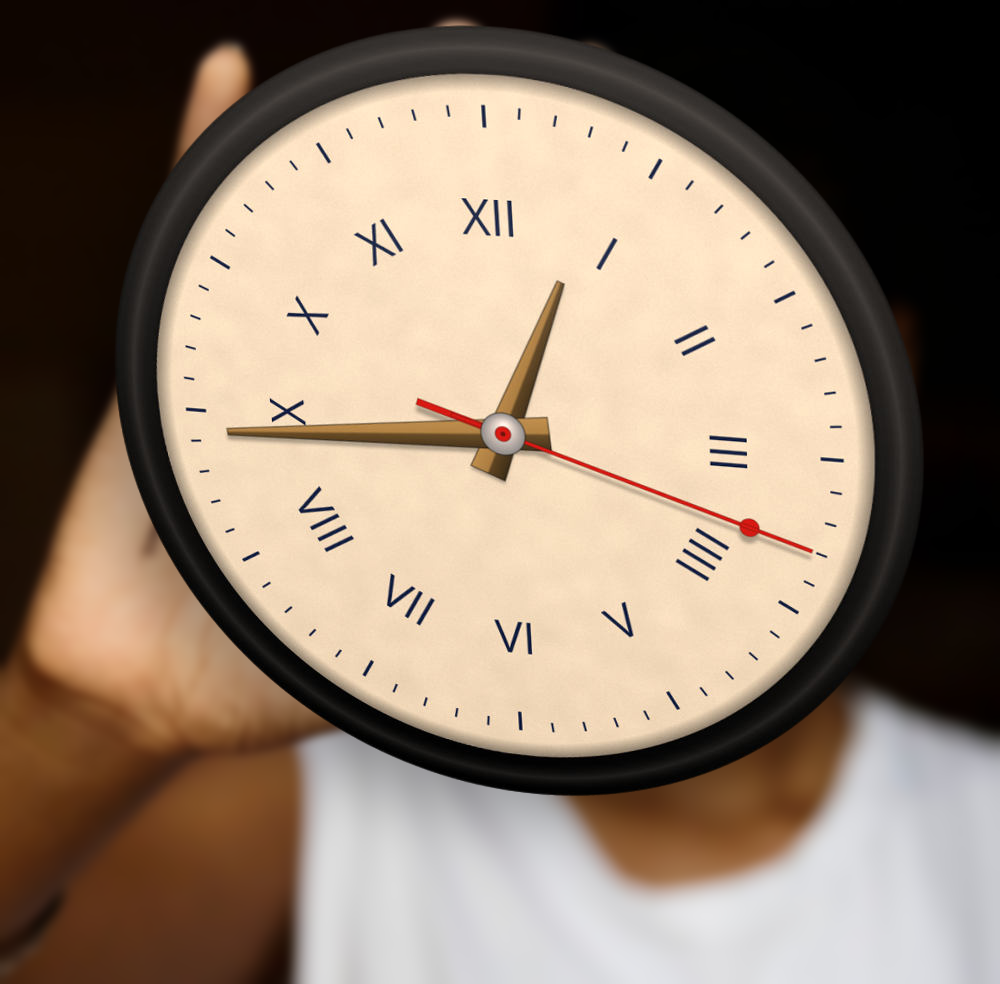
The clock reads 12h44m18s
